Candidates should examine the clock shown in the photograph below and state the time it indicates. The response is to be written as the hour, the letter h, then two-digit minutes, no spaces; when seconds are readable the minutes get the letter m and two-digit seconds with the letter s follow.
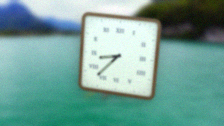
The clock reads 8h37
